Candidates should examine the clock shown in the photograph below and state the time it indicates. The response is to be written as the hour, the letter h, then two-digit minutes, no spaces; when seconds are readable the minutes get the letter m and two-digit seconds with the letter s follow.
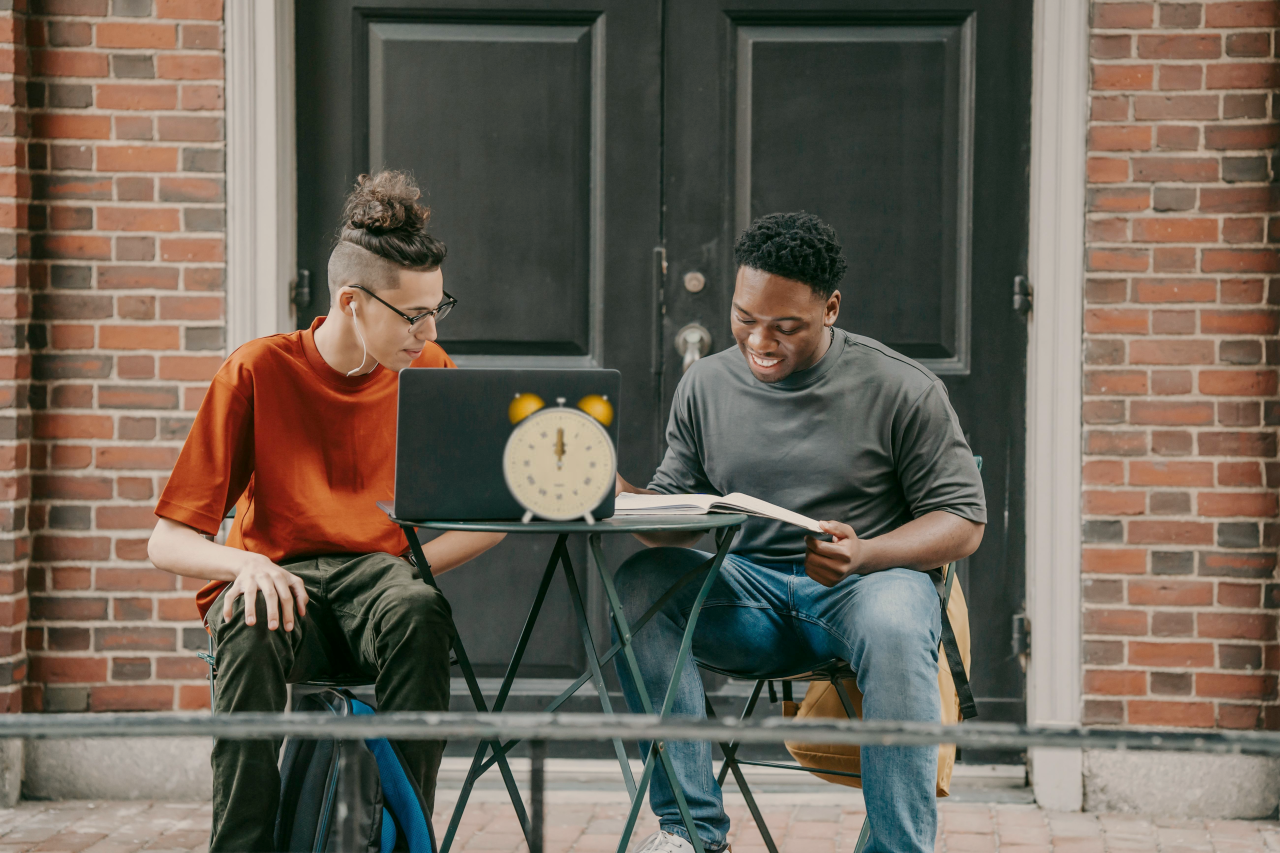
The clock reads 12h00
